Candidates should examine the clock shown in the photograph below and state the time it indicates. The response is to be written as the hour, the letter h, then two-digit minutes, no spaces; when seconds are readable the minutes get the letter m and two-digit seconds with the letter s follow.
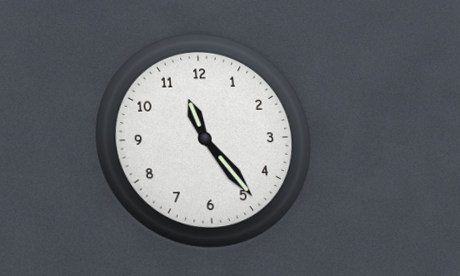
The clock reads 11h24
